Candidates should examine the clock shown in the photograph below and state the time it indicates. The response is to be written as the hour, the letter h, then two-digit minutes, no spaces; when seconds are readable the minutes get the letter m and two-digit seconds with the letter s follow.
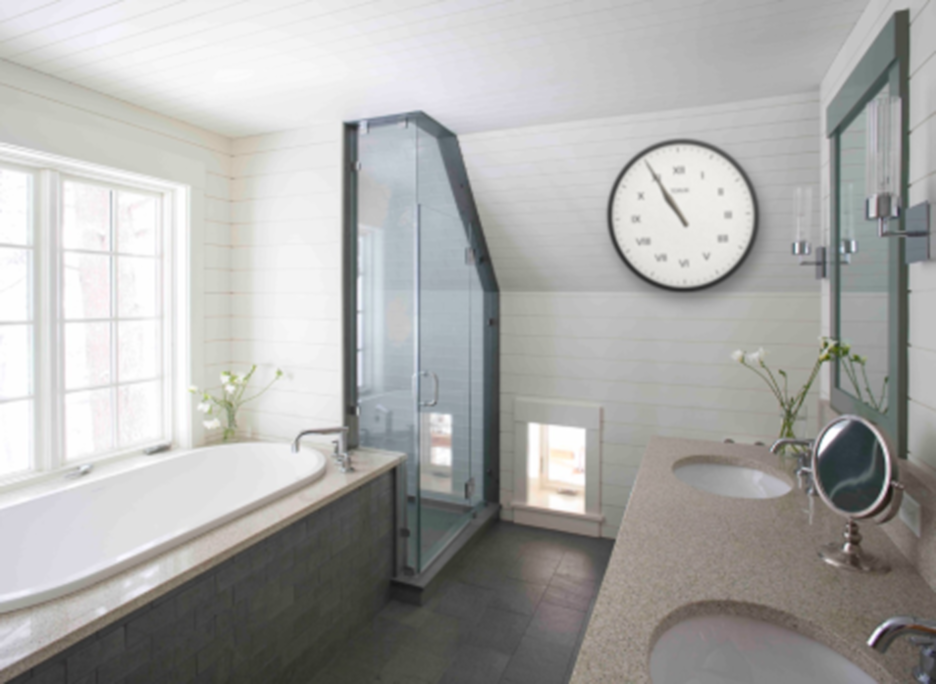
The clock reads 10h55
